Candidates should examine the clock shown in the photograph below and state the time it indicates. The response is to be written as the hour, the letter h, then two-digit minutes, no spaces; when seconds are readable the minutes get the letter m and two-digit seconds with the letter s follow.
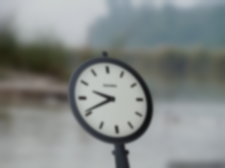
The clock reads 9h41
